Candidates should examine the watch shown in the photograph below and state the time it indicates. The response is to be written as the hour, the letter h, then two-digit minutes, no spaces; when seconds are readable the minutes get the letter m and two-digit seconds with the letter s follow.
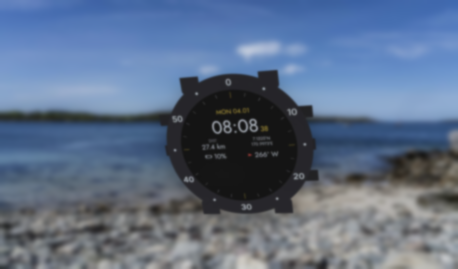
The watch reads 8h08
